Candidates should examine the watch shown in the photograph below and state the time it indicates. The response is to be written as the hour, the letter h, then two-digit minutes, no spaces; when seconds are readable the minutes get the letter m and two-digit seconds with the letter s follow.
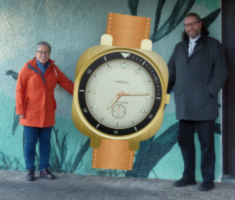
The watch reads 7h14
